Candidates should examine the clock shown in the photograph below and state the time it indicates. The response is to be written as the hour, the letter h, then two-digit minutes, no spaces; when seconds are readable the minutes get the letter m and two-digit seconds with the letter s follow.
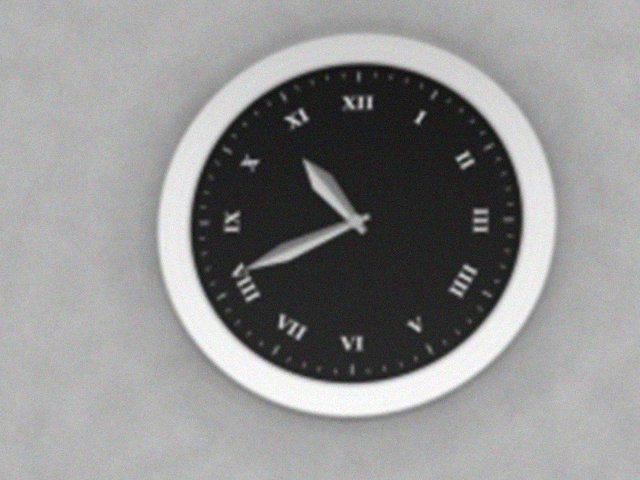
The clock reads 10h41
